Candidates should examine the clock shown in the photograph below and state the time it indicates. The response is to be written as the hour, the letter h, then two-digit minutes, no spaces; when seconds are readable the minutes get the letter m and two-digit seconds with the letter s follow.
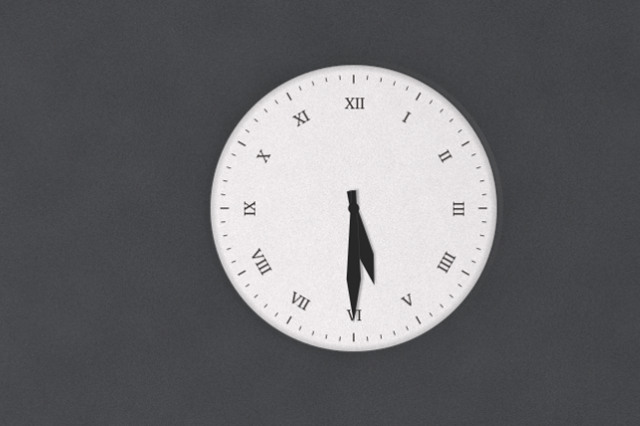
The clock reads 5h30
